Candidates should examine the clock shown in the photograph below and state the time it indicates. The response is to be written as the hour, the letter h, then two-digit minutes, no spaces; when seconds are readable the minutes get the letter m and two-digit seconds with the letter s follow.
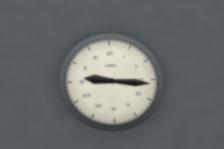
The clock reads 9h16
